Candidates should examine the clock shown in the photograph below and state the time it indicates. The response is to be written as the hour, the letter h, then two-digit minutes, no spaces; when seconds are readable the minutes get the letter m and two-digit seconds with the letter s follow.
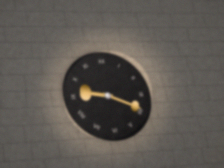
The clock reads 9h19
